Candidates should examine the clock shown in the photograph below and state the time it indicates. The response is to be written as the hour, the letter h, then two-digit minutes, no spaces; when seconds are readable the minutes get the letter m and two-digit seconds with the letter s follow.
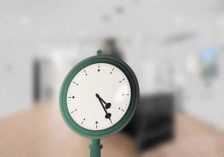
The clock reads 4h25
